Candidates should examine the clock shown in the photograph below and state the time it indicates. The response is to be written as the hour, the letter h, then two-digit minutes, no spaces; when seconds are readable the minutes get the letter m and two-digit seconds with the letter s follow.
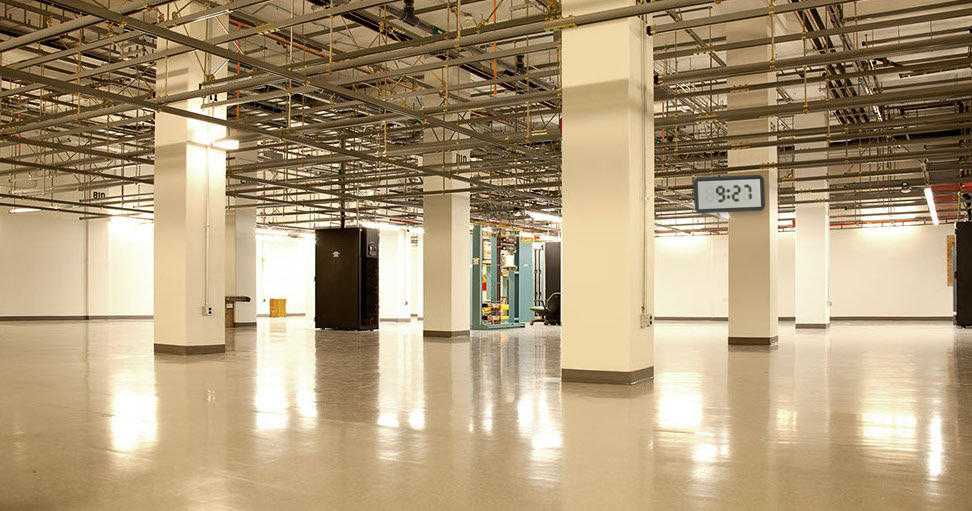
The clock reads 9h27
